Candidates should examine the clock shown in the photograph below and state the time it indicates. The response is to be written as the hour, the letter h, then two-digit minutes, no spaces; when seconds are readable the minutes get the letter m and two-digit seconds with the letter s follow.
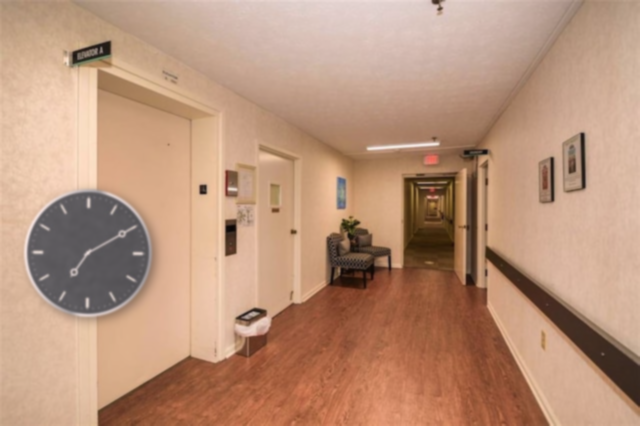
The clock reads 7h10
